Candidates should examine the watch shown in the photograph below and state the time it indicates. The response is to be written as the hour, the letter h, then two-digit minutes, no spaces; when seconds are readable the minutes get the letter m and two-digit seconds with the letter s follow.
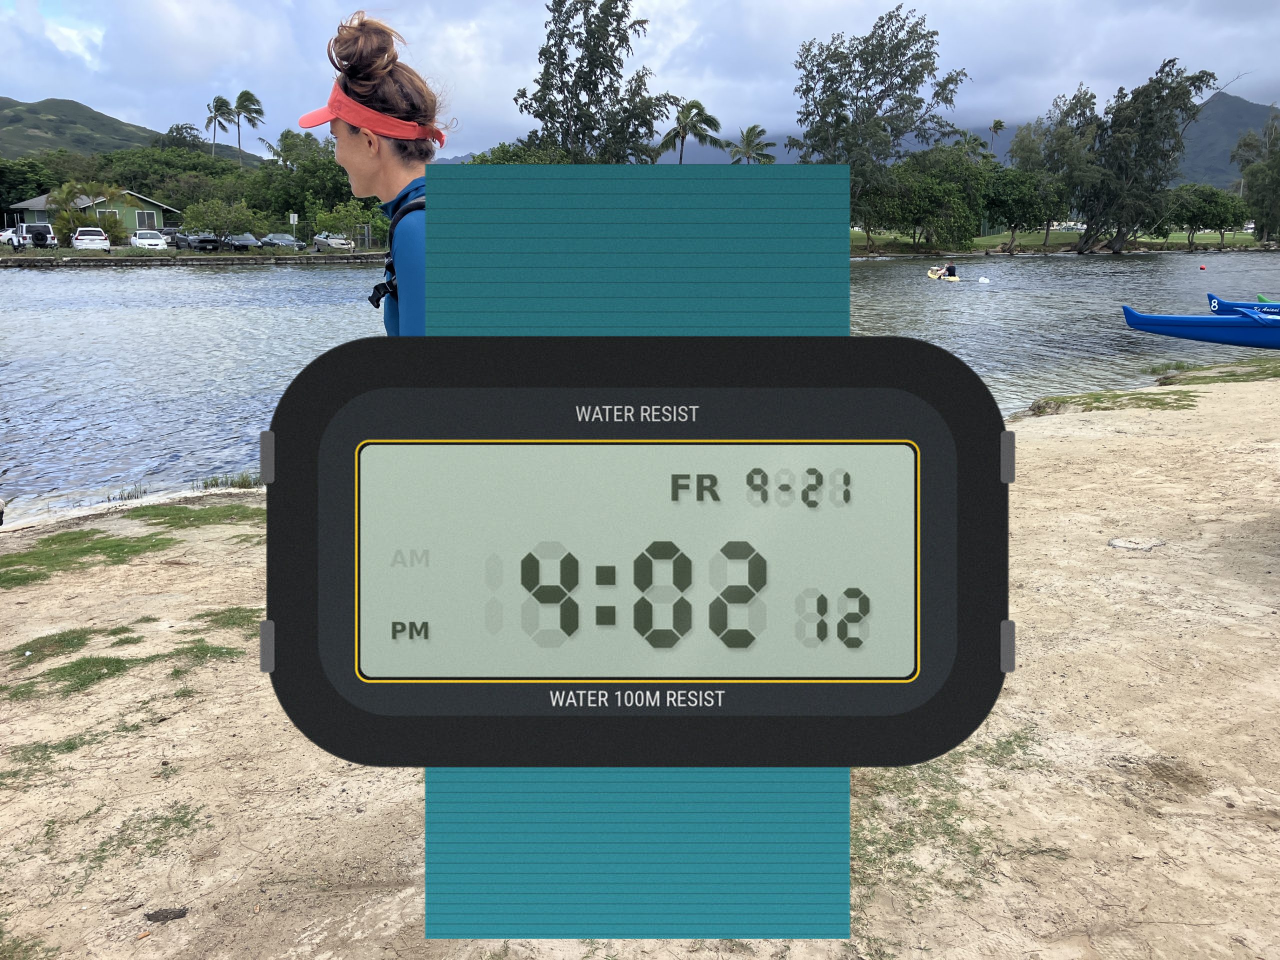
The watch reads 4h02m12s
